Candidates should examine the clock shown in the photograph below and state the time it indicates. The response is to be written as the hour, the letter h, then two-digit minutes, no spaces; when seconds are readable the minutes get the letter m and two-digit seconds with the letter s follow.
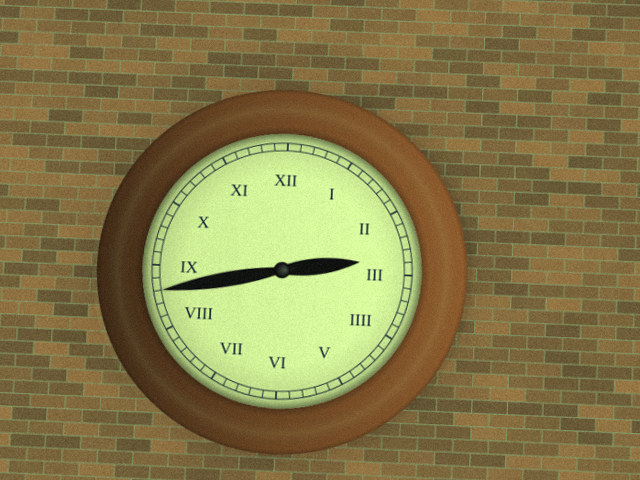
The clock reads 2h43
